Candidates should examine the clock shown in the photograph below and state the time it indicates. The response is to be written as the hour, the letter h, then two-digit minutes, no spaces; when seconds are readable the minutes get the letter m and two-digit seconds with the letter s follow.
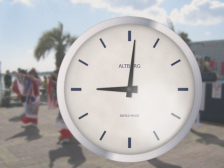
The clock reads 9h01
